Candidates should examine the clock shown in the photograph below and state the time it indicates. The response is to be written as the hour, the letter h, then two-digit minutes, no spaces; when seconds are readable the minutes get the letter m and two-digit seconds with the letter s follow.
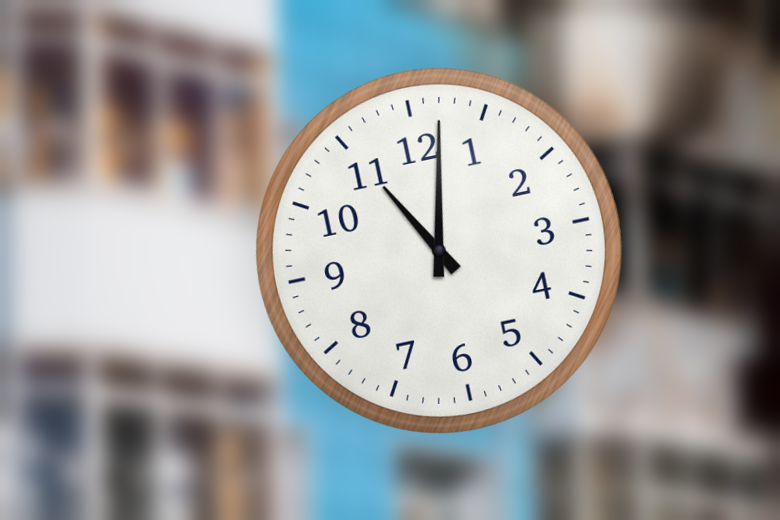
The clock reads 11h02
